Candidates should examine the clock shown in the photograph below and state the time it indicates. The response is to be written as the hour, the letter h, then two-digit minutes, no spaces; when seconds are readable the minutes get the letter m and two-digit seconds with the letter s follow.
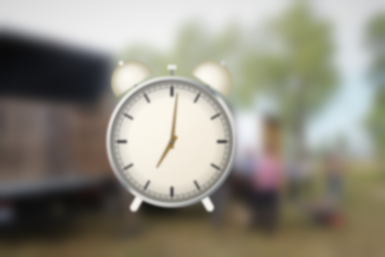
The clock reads 7h01
